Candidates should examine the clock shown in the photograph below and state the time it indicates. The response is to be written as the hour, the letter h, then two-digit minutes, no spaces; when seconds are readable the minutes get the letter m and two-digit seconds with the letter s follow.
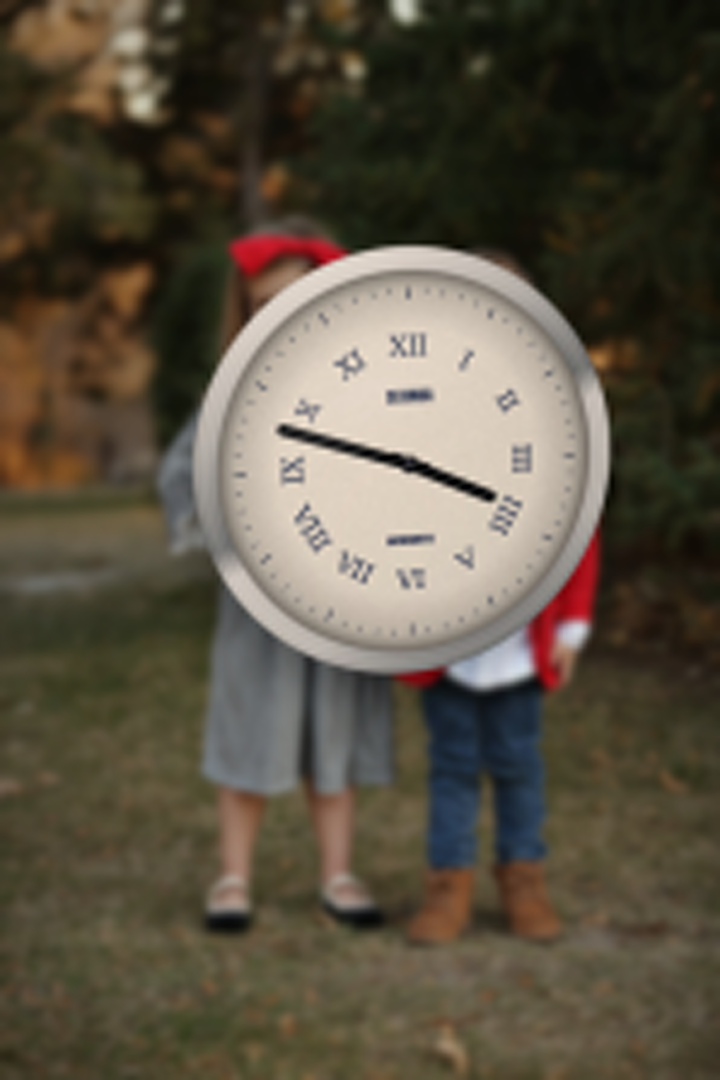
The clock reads 3h48
